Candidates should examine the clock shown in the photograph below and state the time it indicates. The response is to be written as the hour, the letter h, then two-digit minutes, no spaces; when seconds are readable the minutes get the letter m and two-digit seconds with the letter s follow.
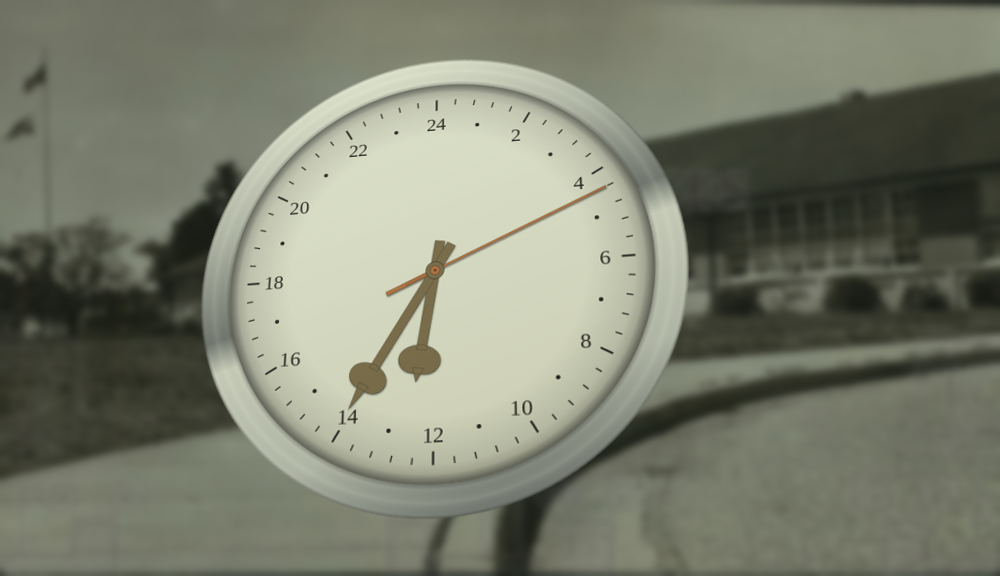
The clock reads 12h35m11s
